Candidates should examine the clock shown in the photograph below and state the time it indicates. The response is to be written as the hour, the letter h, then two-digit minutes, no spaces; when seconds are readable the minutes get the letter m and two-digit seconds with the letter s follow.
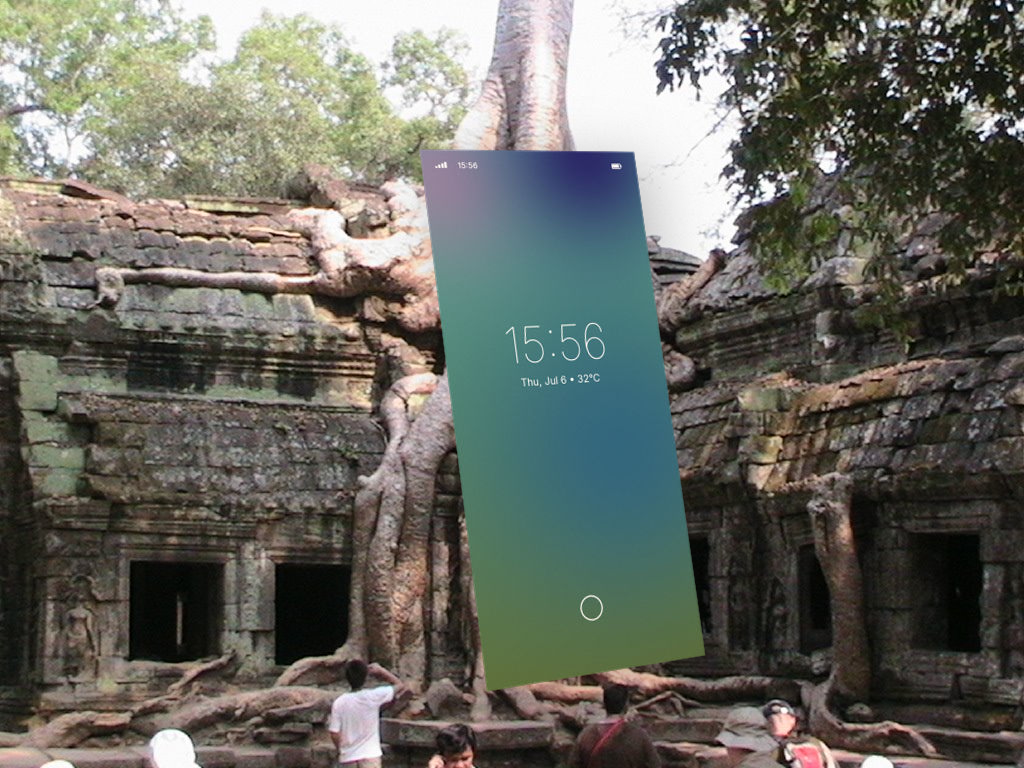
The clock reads 15h56
